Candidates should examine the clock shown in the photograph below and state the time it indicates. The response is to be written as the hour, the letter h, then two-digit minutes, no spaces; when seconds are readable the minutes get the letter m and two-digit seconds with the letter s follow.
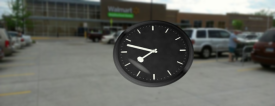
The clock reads 7h48
